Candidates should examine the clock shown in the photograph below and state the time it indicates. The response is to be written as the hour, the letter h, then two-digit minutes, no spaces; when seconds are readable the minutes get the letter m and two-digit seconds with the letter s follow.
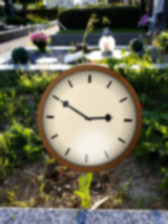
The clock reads 2h50
